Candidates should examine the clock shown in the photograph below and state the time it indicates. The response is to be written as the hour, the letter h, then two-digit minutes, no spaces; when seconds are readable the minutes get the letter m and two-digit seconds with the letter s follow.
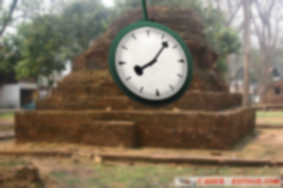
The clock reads 8h07
